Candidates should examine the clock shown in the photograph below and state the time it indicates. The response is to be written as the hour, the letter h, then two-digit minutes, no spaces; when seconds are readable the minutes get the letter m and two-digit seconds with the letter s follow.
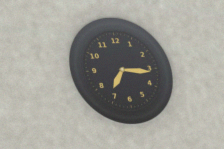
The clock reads 7h16
